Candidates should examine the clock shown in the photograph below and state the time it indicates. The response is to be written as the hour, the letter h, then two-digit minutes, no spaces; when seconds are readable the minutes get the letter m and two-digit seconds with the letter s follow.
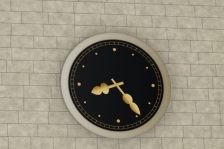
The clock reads 8h24
